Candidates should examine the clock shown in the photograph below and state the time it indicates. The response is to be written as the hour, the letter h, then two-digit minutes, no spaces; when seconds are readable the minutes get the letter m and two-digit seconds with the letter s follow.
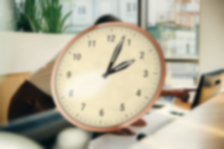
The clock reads 2h03
